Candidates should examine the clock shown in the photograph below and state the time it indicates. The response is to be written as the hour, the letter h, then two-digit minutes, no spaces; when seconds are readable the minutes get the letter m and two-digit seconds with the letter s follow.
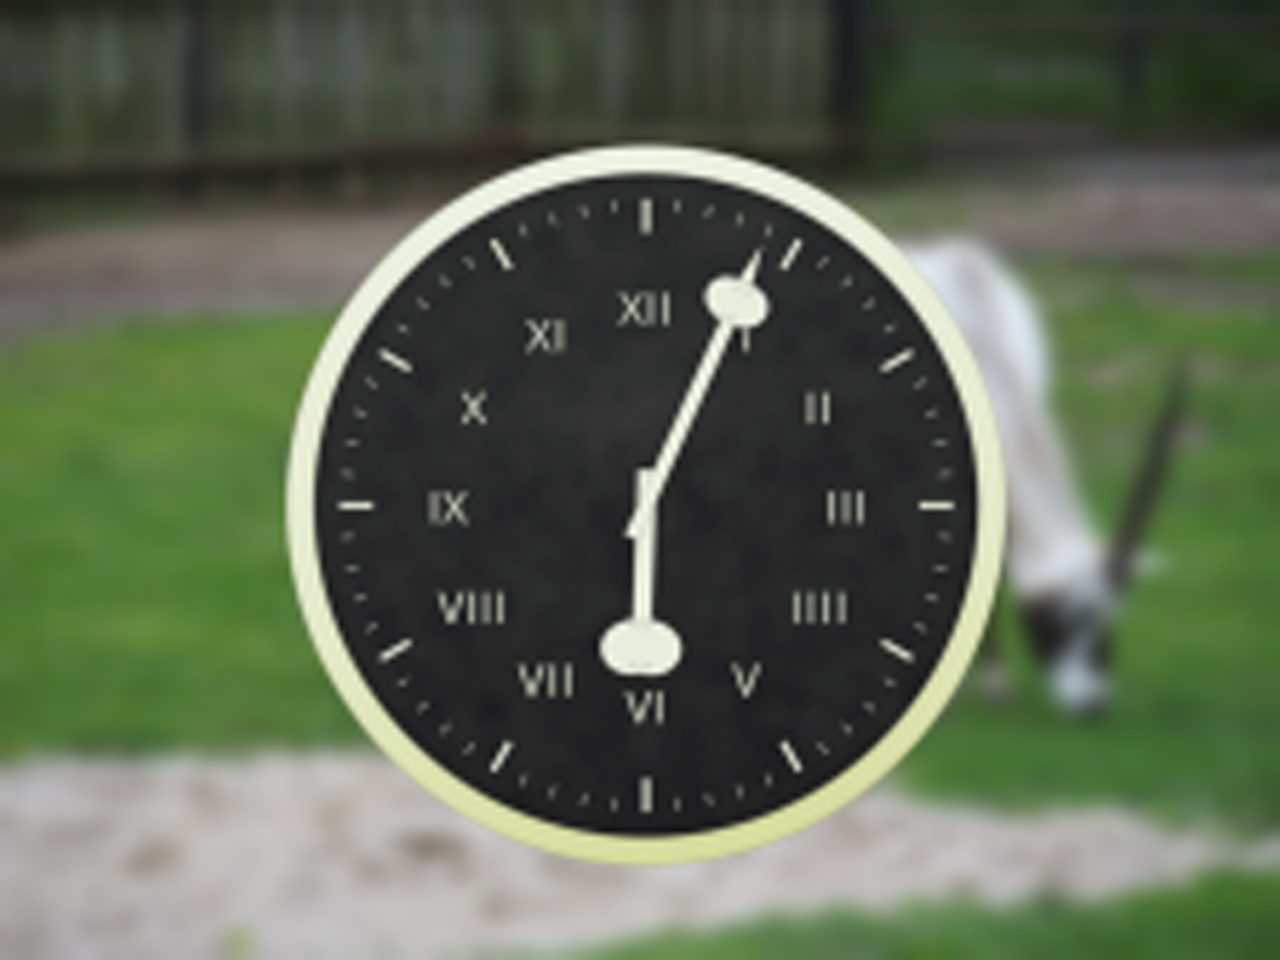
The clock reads 6h04
